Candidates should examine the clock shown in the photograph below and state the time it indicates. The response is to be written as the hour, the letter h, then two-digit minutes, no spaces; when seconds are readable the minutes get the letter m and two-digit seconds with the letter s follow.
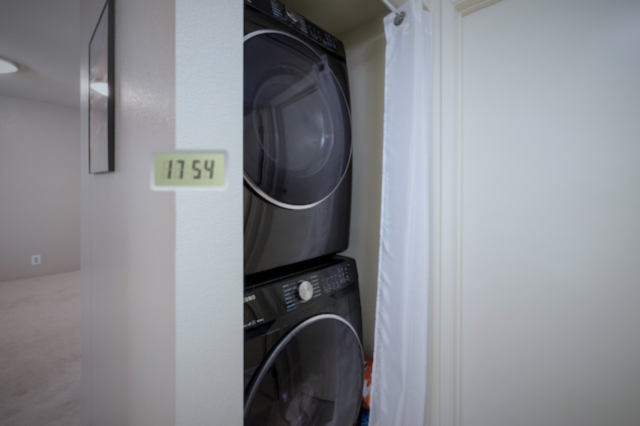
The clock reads 17h54
